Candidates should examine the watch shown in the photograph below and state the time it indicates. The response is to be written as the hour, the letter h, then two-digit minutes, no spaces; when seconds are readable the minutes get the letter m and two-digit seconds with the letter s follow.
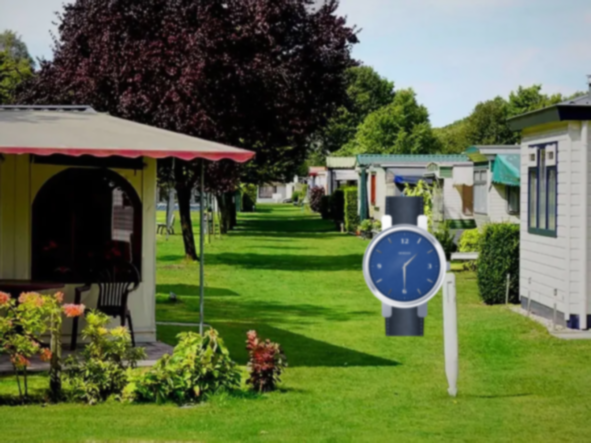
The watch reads 1h30
